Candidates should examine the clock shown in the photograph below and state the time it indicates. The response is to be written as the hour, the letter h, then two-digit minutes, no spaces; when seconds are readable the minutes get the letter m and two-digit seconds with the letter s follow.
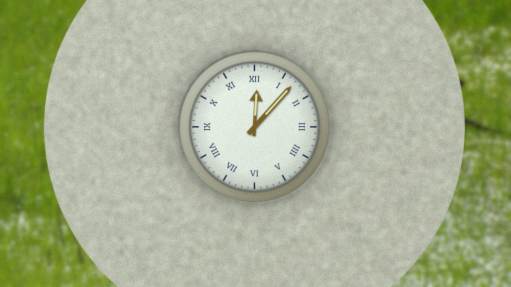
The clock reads 12h07
